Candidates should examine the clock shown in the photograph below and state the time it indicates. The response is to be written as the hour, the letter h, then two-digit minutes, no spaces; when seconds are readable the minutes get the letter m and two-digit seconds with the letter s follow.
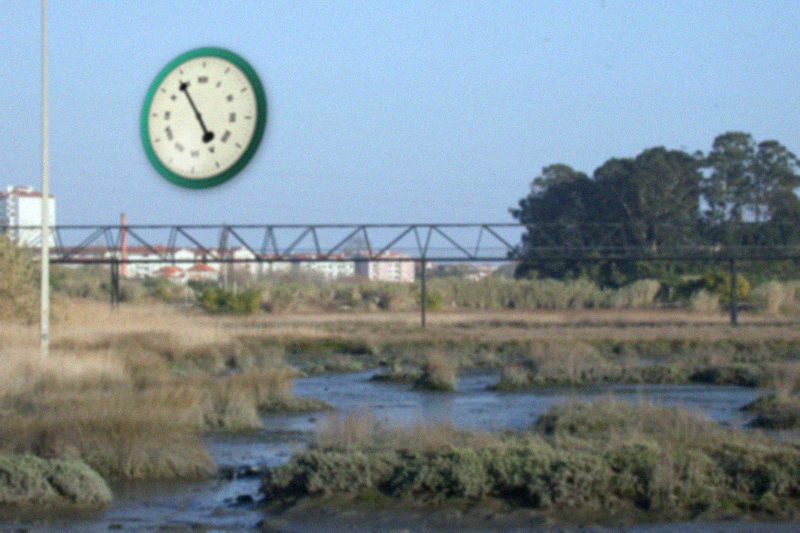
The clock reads 4h54
